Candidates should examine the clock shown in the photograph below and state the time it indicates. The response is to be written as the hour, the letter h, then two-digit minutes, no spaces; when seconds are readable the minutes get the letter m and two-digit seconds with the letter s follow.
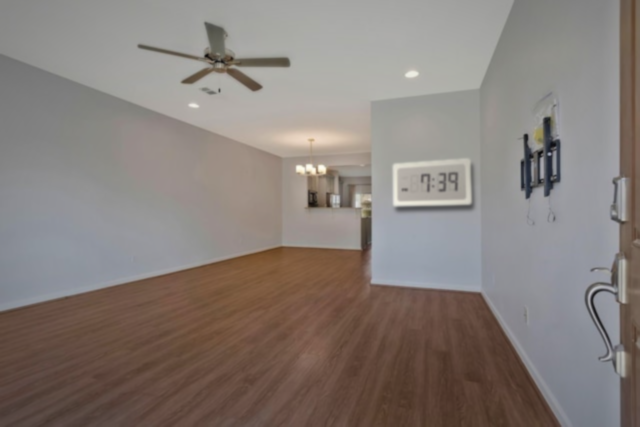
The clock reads 7h39
